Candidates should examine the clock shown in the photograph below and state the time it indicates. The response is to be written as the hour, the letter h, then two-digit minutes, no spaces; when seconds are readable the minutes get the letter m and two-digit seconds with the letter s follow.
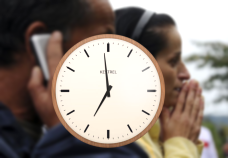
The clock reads 6h59
